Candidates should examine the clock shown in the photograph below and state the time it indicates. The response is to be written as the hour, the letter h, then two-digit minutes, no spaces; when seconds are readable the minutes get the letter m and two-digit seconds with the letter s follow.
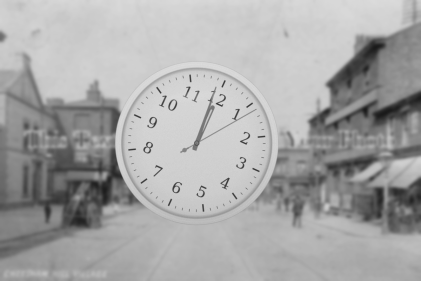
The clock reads 11h59m06s
